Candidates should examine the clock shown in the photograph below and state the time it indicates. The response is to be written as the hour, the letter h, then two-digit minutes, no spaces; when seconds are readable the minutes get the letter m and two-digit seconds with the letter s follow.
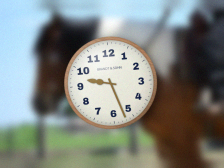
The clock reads 9h27
